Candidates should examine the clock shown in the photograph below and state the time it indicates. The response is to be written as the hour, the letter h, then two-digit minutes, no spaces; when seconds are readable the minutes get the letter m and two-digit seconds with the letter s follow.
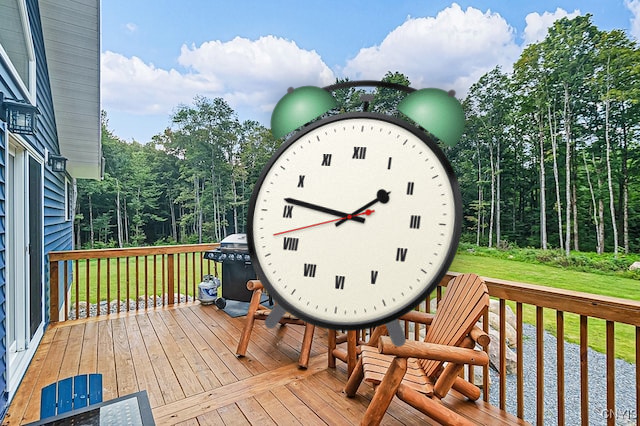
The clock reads 1h46m42s
